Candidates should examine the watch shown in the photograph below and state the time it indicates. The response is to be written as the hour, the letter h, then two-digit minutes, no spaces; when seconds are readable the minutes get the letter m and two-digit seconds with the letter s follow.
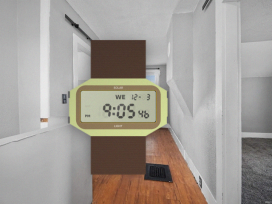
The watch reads 9h05m46s
